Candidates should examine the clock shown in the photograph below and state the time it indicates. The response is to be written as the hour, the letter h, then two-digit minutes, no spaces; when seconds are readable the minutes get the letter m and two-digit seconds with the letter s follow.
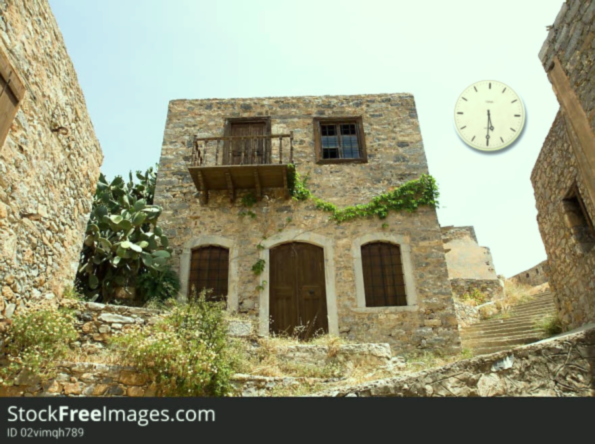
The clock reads 5h30
